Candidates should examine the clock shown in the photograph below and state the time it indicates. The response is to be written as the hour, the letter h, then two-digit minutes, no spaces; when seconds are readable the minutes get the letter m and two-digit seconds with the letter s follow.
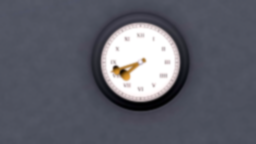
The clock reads 7h42
